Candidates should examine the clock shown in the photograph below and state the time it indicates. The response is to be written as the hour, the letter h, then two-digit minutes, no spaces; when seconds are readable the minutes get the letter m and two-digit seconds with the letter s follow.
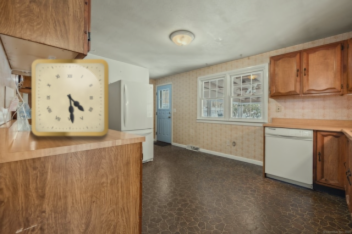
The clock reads 4h29
